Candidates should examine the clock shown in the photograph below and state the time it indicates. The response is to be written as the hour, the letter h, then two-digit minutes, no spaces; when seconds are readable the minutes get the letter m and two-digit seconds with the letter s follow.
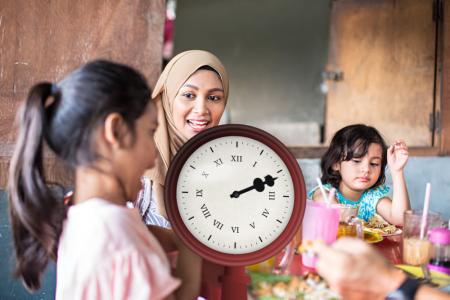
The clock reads 2h11
